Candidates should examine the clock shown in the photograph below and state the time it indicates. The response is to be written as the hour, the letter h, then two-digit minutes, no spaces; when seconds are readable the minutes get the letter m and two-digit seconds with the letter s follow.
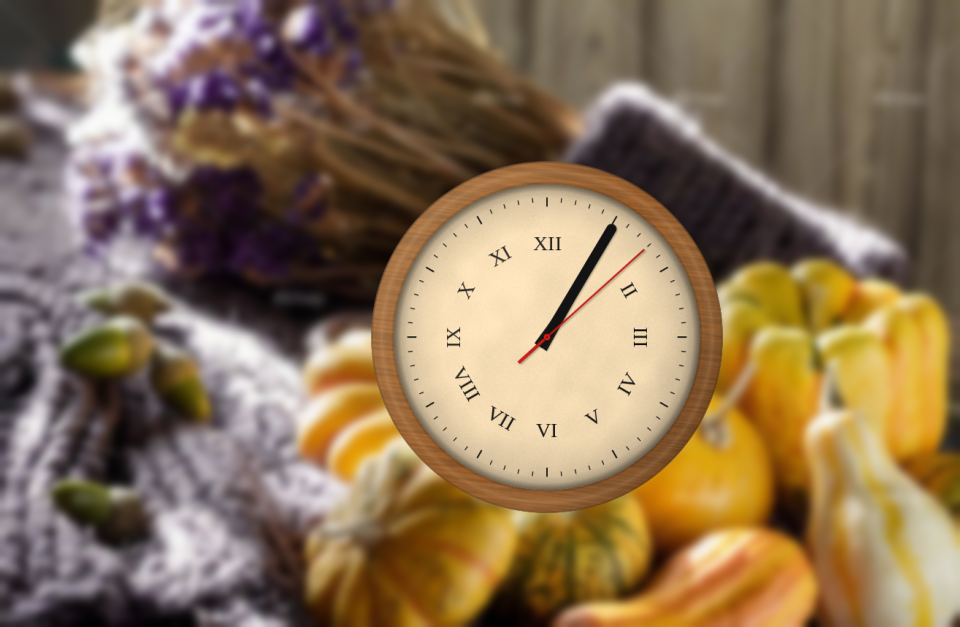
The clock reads 1h05m08s
